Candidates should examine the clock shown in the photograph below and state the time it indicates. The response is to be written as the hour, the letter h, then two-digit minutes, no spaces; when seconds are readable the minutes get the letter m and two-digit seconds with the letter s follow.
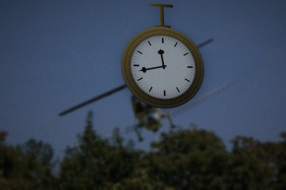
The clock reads 11h43
